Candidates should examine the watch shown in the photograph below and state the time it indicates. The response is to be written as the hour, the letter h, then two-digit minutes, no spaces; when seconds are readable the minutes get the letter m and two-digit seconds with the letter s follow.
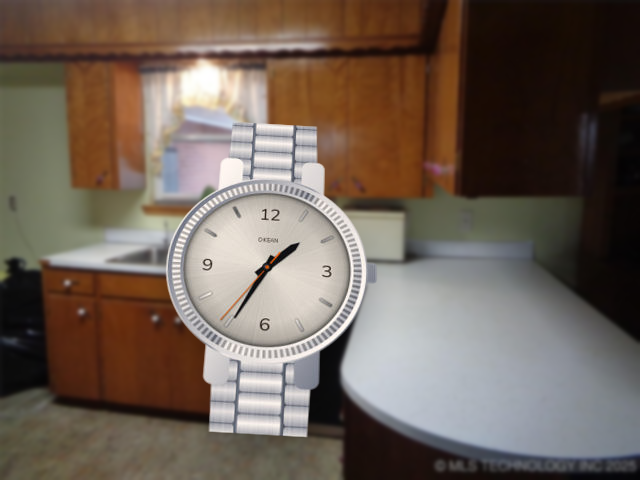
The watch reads 1h34m36s
